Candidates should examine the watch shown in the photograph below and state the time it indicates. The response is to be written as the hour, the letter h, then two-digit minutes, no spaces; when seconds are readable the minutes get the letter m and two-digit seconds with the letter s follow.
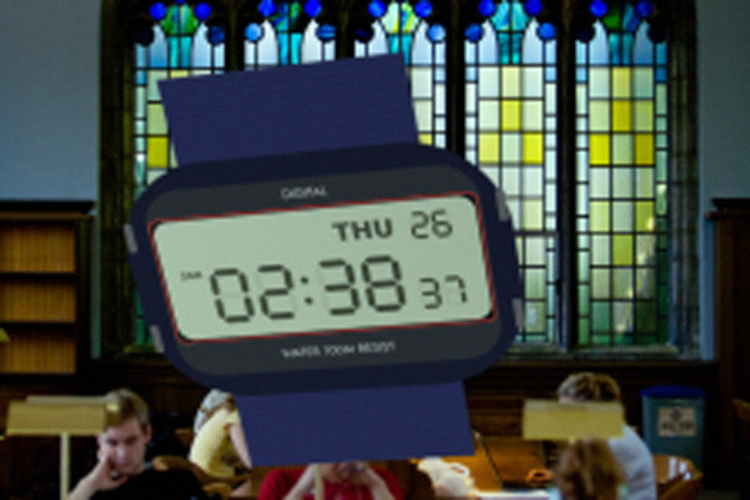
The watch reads 2h38m37s
